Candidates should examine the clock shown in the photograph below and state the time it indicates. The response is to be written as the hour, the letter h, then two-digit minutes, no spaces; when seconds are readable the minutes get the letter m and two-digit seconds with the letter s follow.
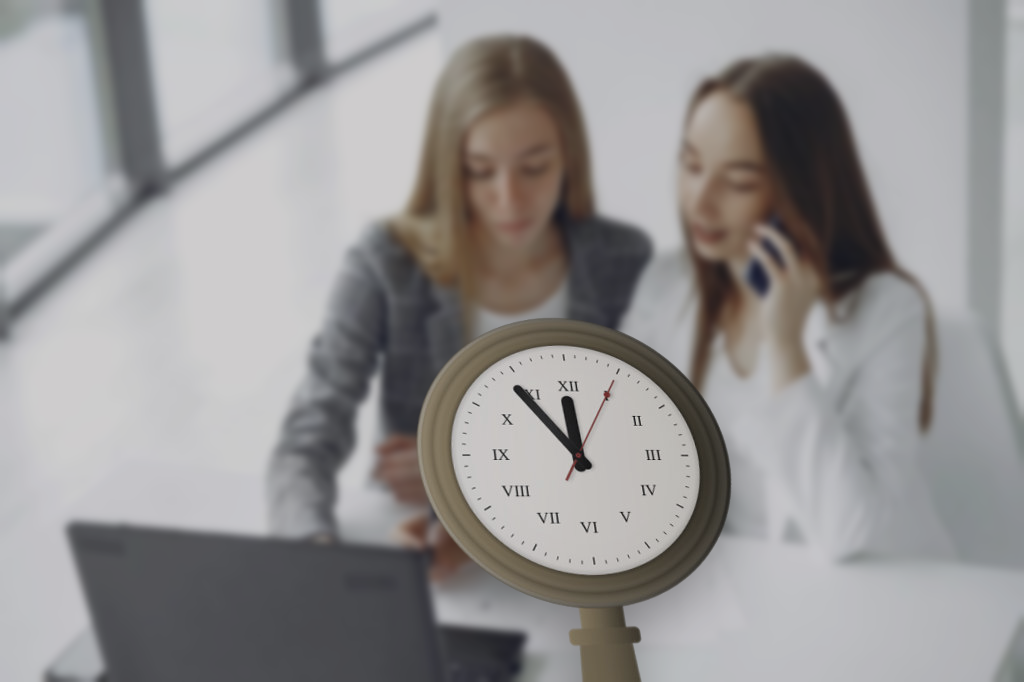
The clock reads 11h54m05s
